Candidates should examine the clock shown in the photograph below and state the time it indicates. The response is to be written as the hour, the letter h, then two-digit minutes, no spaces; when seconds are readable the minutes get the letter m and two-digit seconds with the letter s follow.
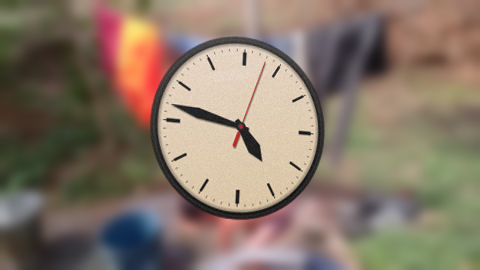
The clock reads 4h47m03s
